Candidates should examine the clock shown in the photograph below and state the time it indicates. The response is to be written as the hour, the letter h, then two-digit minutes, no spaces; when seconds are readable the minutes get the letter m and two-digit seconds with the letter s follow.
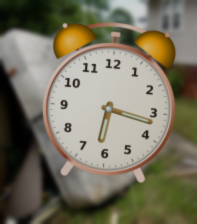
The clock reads 6h17
